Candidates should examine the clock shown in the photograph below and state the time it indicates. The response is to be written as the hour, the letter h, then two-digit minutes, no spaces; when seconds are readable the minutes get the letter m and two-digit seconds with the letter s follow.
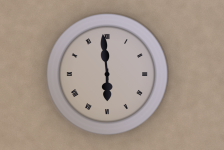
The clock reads 5h59
